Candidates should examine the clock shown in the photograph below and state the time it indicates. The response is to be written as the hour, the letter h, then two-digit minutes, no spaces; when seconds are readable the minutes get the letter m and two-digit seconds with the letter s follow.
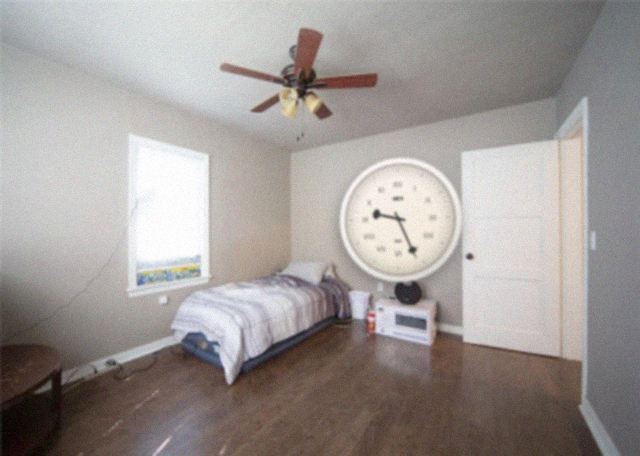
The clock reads 9h26
